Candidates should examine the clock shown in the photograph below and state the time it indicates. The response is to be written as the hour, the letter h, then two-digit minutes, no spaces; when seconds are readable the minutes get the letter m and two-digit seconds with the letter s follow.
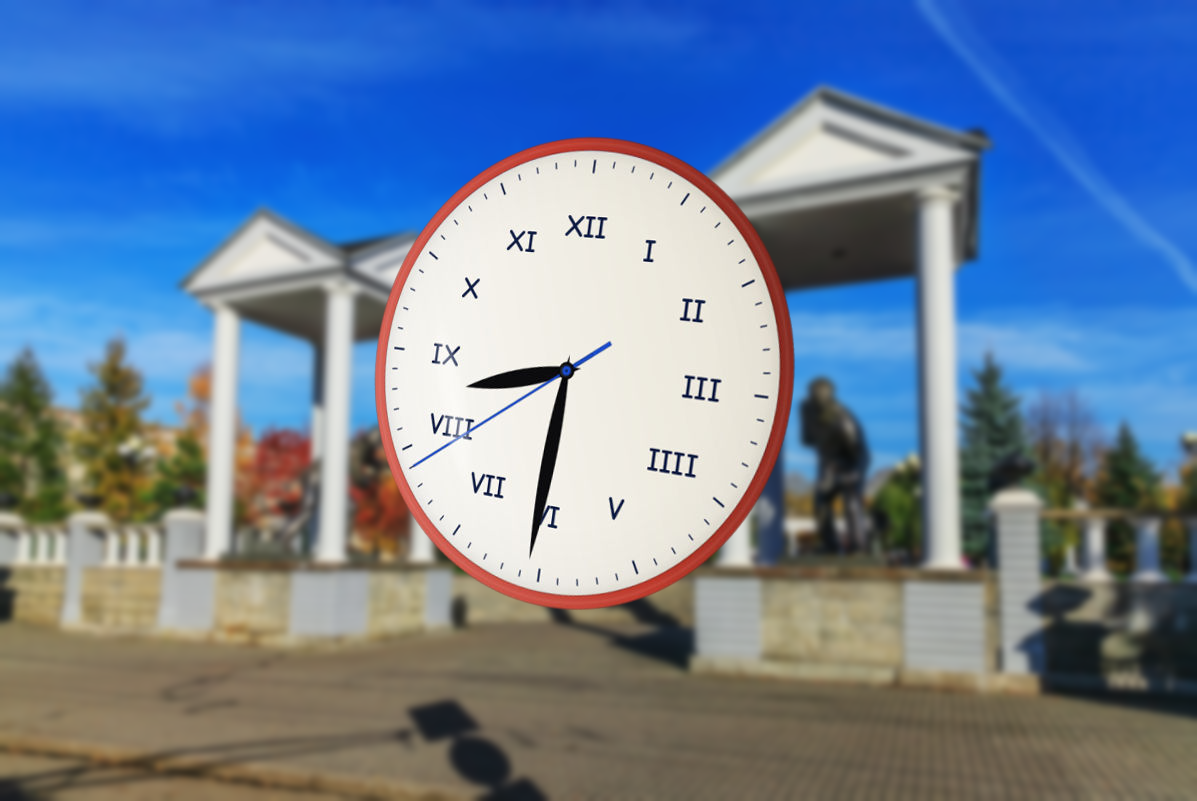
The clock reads 8h30m39s
